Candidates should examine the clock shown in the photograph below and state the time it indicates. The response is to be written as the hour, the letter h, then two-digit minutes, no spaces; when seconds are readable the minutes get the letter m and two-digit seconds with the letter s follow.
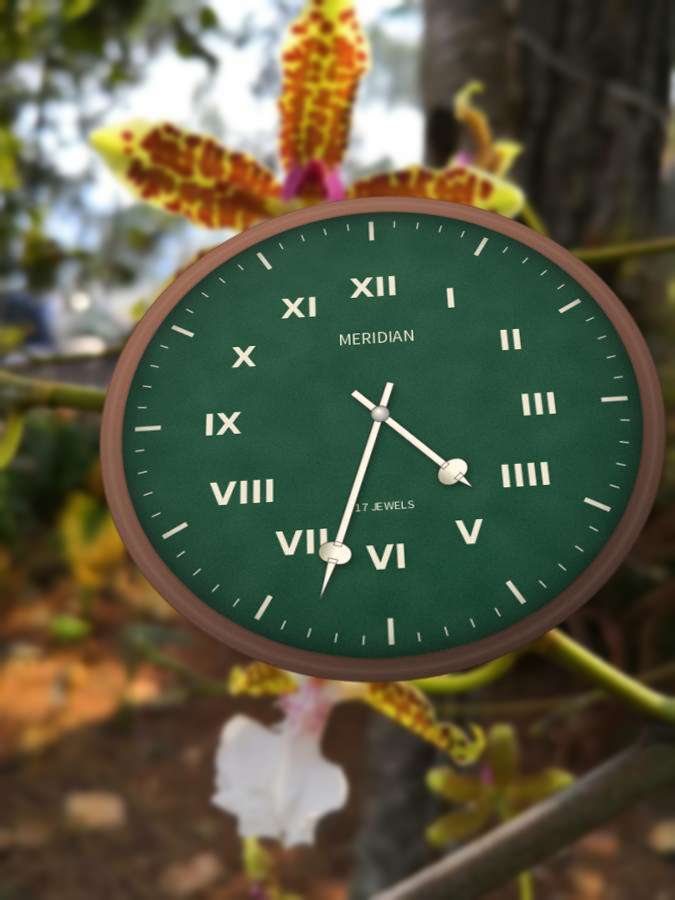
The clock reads 4h33
